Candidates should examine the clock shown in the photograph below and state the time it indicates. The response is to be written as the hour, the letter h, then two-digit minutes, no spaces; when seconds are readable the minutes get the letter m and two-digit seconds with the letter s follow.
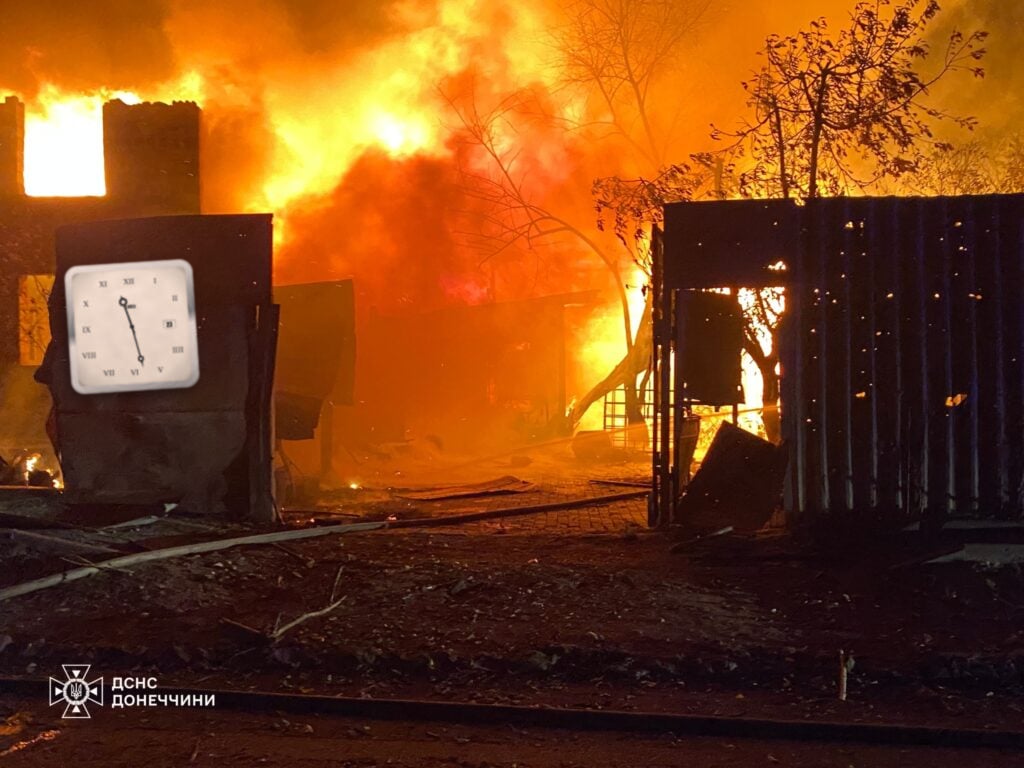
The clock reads 11h28
